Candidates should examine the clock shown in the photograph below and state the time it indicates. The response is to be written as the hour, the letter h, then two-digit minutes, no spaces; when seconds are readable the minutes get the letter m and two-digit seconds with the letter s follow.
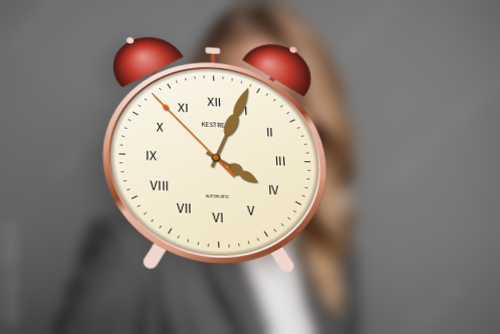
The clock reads 4h03m53s
